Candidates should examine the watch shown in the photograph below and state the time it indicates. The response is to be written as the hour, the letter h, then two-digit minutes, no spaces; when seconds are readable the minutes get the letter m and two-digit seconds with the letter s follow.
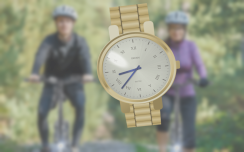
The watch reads 8h37
